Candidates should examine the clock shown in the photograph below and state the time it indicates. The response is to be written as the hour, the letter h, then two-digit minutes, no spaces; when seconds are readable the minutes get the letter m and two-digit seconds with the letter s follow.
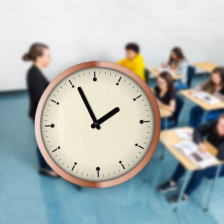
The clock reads 1h56
